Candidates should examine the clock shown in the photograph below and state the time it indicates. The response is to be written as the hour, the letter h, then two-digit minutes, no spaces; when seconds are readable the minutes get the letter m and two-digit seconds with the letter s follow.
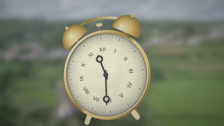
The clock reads 11h31
